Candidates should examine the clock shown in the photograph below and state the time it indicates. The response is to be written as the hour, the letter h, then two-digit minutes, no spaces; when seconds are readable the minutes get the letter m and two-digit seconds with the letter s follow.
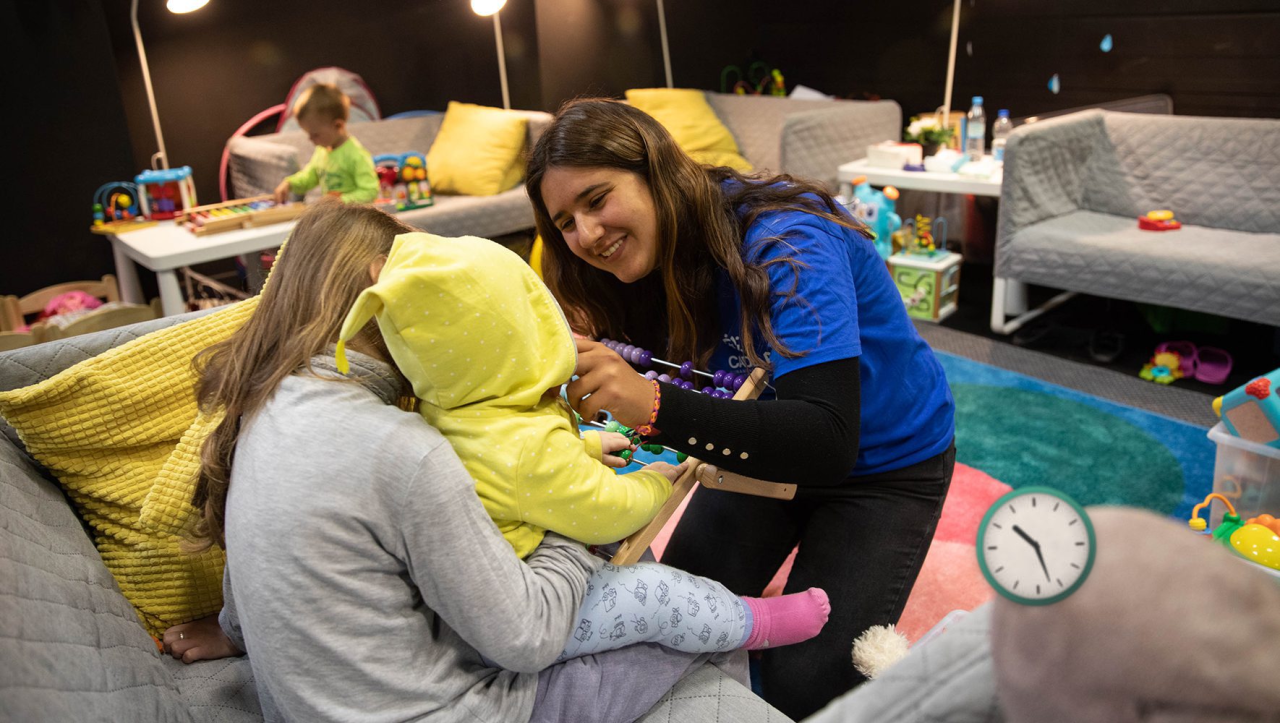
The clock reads 10h27
